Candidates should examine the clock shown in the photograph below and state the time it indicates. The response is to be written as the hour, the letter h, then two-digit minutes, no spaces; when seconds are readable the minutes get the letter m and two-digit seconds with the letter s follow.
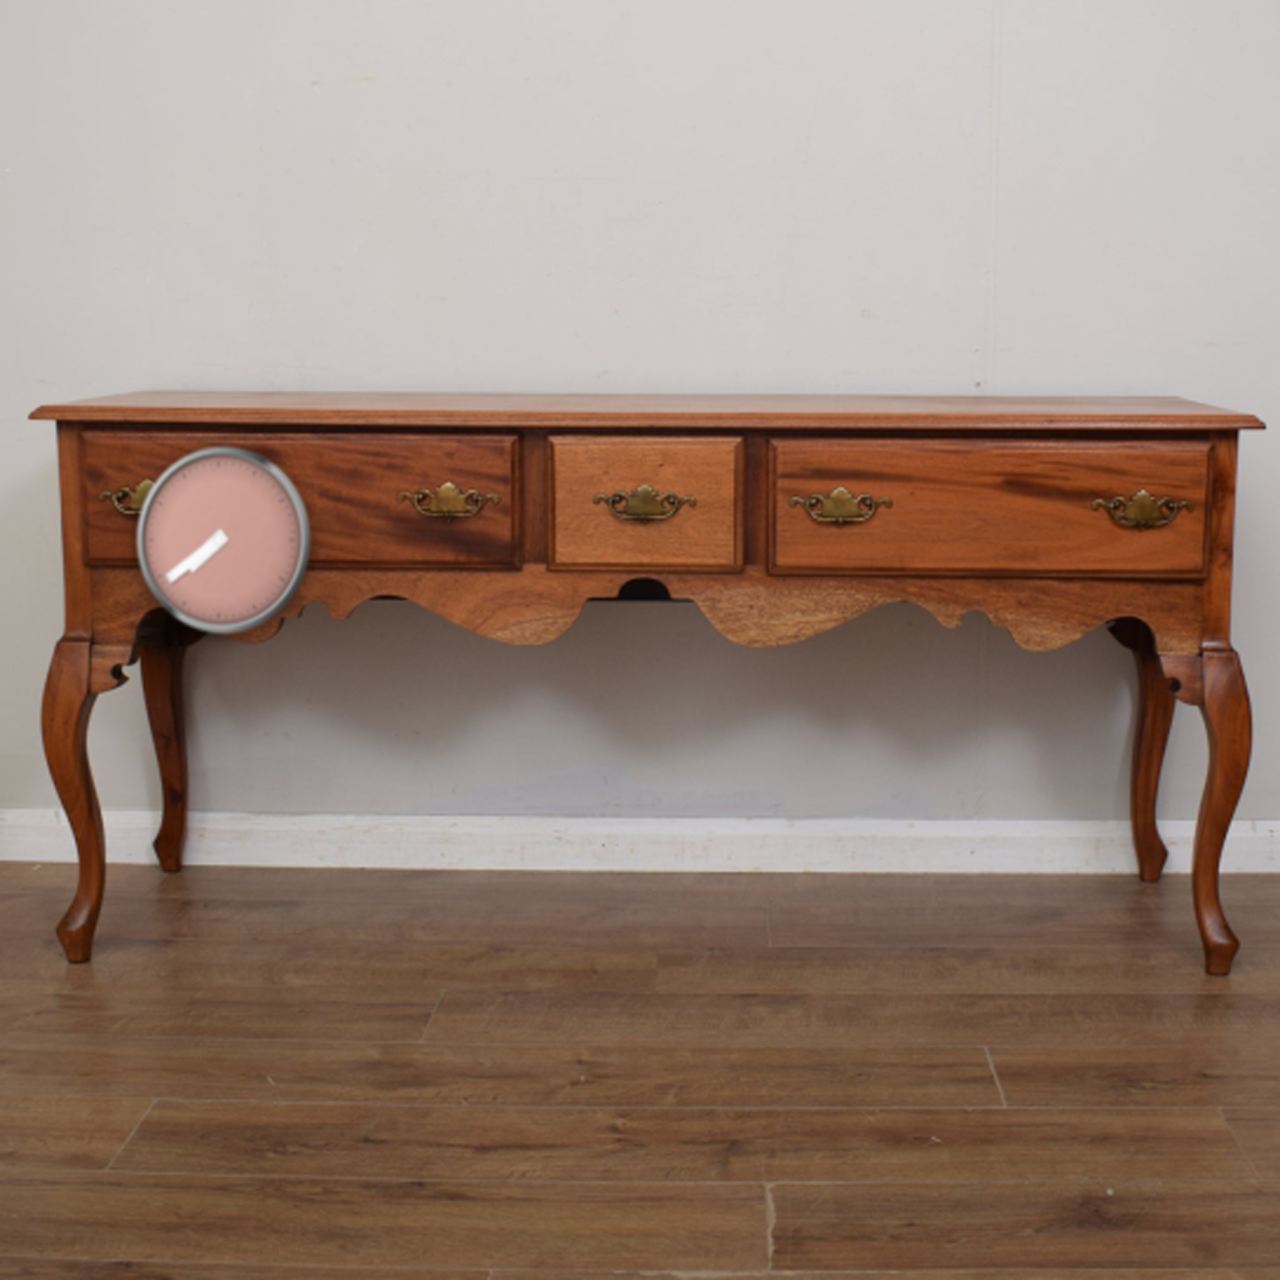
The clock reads 7h39
